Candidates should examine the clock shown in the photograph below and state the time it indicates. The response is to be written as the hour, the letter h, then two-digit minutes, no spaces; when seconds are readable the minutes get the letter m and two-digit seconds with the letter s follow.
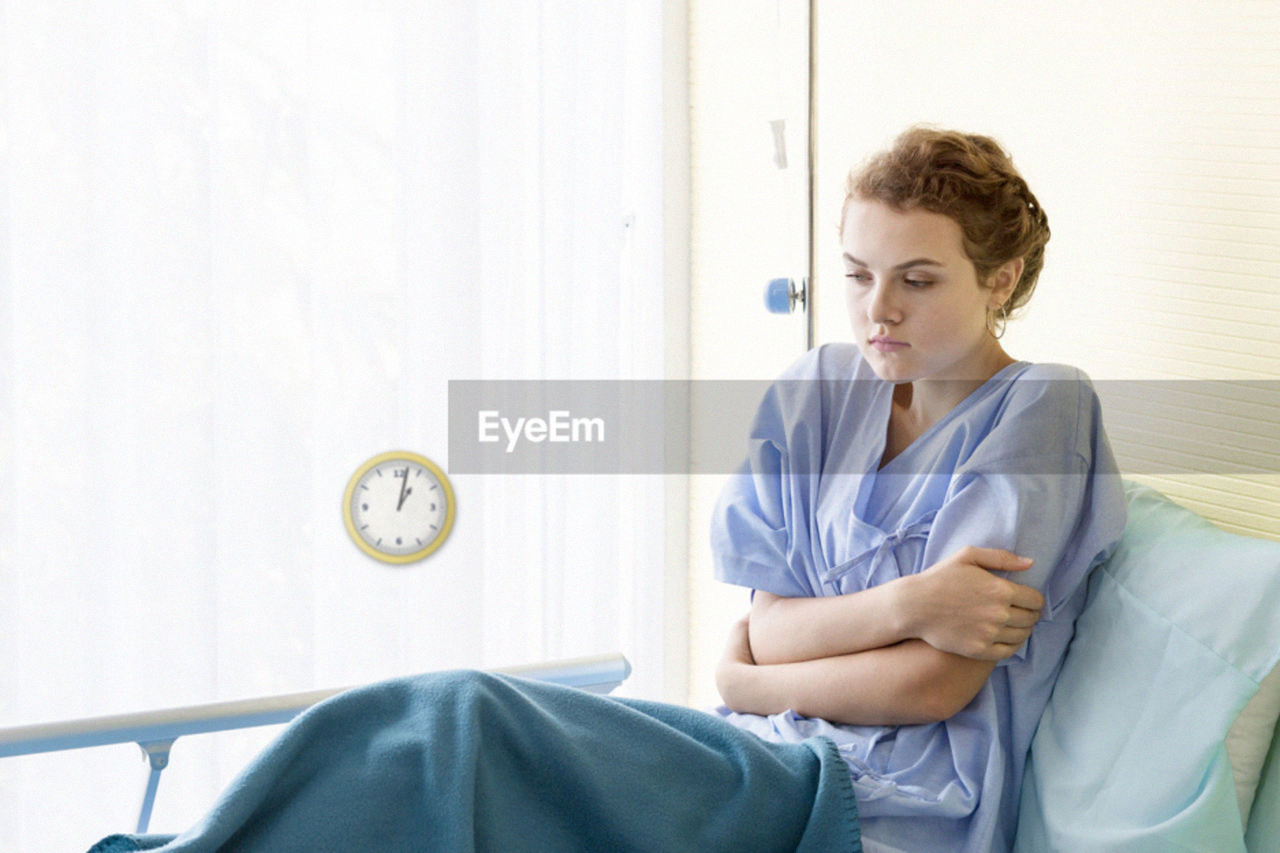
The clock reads 1h02
